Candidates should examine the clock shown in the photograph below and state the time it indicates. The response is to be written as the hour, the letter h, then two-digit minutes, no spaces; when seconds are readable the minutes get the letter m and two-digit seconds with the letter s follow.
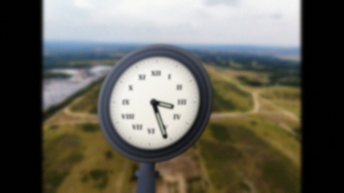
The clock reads 3h26
